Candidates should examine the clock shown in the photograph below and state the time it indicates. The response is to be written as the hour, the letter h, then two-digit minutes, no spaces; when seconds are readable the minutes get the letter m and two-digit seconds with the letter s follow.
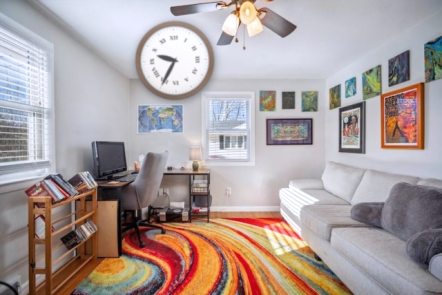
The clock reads 9h35
